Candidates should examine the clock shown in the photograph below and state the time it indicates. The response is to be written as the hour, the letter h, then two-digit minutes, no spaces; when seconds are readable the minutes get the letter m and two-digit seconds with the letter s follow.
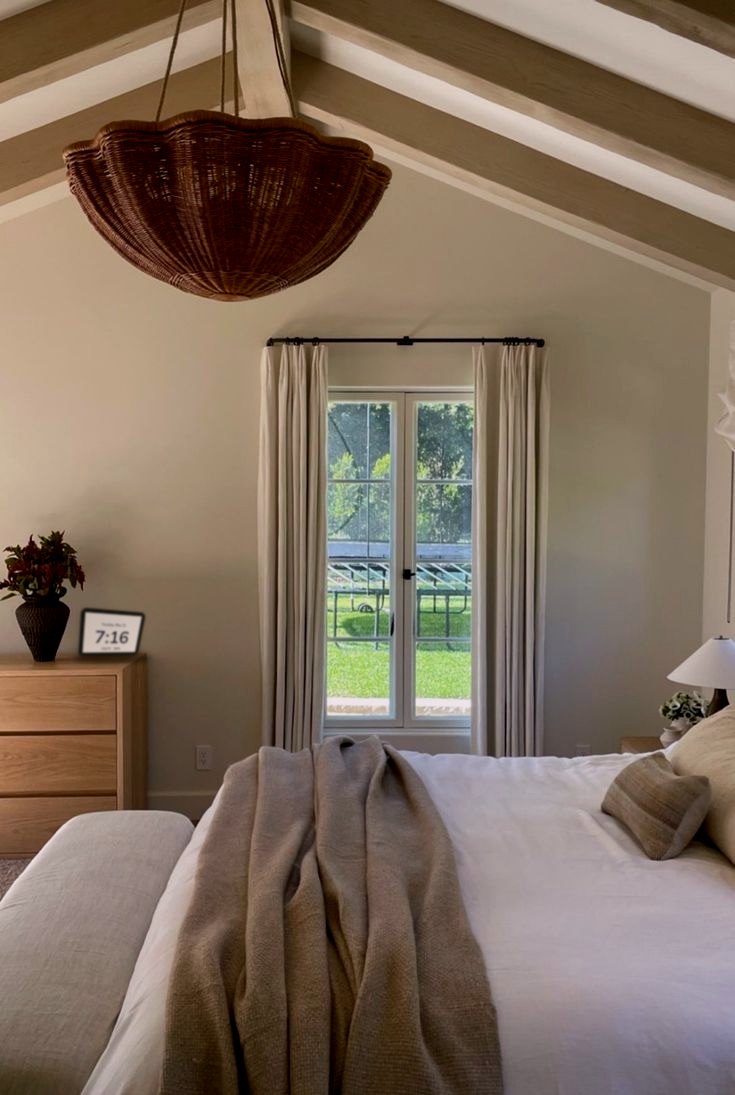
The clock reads 7h16
